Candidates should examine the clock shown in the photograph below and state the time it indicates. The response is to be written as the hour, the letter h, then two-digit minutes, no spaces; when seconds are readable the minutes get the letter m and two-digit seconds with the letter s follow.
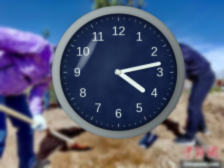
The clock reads 4h13
